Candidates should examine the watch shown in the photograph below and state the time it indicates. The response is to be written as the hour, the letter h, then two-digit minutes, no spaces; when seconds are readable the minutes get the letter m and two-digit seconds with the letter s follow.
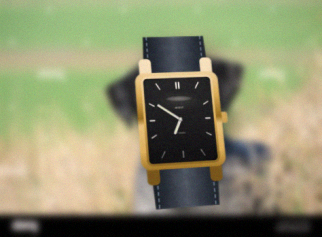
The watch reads 6h51
